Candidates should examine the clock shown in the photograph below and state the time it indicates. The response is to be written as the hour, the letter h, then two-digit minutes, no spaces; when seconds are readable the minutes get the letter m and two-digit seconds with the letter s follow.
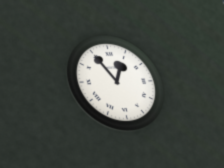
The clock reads 12h55
